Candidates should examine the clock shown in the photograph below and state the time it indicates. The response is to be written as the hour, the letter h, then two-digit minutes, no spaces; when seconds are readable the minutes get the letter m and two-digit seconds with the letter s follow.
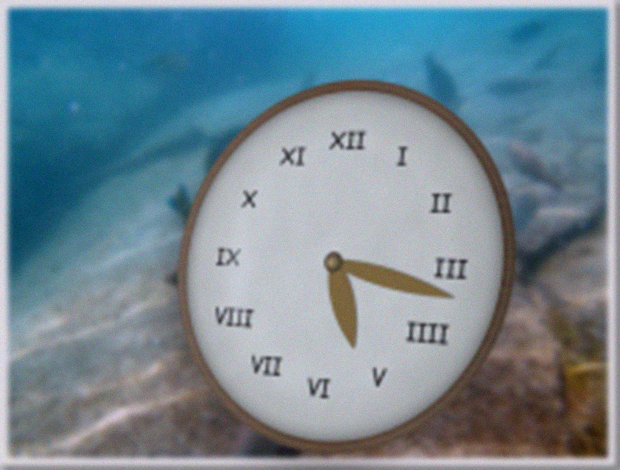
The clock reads 5h17
